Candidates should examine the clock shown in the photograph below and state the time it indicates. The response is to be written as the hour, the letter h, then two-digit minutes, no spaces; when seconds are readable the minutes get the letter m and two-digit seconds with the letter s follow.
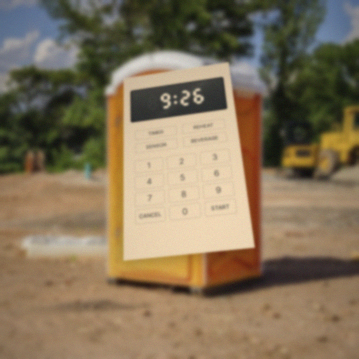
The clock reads 9h26
